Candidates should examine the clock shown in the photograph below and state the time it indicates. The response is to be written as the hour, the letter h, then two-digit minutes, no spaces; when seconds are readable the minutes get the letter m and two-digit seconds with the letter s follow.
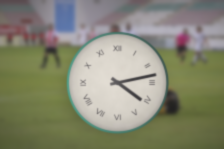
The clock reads 4h13
